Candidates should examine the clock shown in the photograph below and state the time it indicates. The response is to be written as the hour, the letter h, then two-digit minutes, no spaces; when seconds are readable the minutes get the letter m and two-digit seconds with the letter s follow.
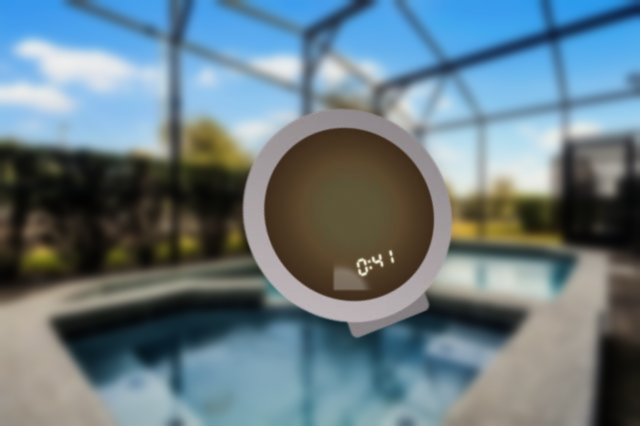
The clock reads 0h41
